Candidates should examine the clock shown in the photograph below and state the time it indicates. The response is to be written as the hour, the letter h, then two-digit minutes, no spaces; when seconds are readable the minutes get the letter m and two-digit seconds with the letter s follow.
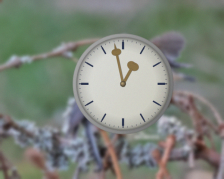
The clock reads 12h58
